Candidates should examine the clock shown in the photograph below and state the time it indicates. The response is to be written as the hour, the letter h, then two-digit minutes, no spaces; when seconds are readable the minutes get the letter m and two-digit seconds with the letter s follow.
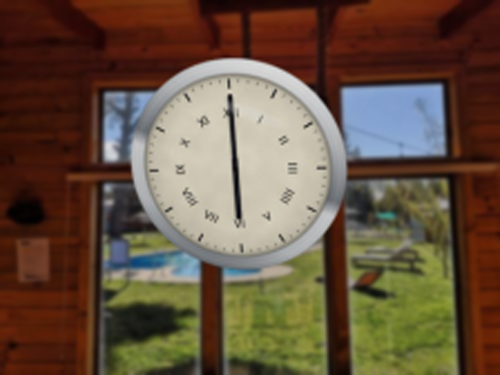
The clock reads 6h00
